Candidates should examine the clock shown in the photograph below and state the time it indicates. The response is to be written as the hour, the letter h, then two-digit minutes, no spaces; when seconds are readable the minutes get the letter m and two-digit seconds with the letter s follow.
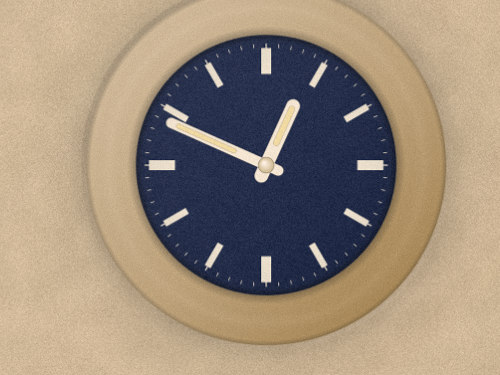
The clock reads 12h49
